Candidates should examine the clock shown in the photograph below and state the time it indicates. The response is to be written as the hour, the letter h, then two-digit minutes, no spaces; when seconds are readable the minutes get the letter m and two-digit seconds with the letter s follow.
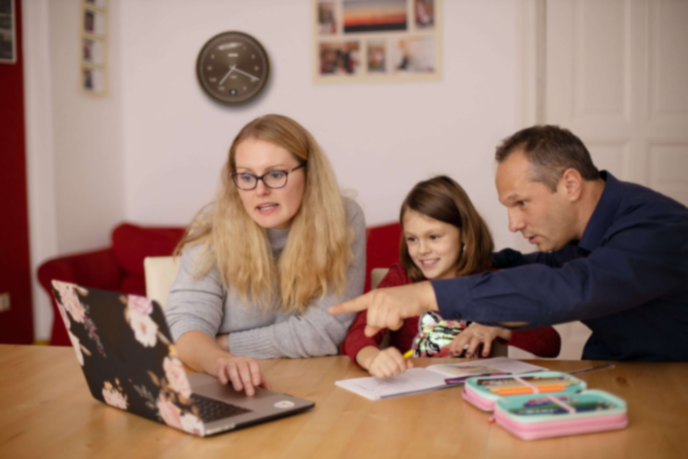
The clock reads 7h19
